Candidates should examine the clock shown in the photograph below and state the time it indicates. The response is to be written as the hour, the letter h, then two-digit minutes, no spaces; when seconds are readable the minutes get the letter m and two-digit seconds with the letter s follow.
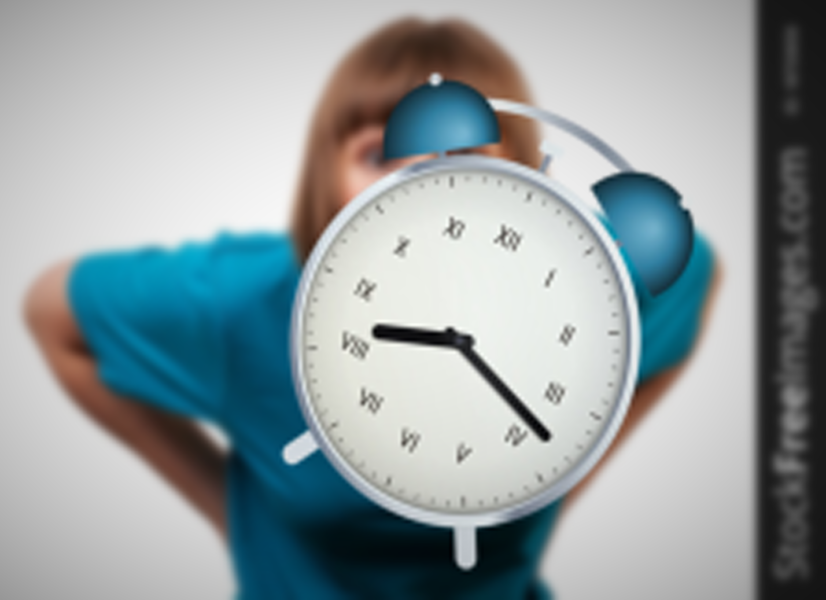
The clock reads 8h18
